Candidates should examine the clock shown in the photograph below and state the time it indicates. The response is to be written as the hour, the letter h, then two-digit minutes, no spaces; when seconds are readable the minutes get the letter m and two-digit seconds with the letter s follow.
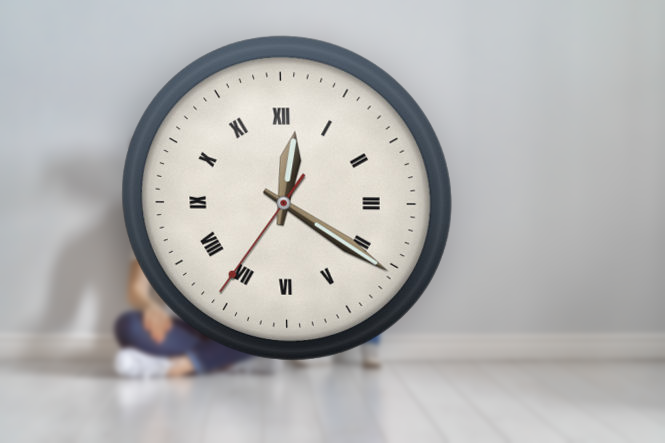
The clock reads 12h20m36s
